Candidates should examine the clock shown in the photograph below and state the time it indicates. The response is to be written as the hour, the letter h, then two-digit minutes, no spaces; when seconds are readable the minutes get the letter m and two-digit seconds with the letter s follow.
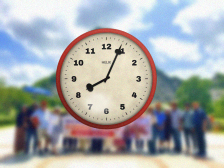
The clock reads 8h04
